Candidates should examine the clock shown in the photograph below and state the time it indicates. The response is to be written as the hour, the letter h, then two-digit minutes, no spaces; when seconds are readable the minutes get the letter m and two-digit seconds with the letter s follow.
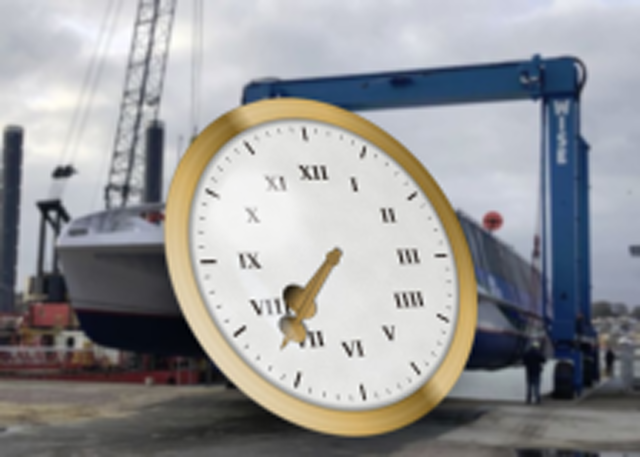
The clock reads 7h37
